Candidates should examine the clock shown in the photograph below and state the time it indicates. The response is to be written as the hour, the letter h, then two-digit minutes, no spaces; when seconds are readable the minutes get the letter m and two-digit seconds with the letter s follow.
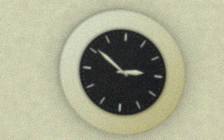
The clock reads 2h51
